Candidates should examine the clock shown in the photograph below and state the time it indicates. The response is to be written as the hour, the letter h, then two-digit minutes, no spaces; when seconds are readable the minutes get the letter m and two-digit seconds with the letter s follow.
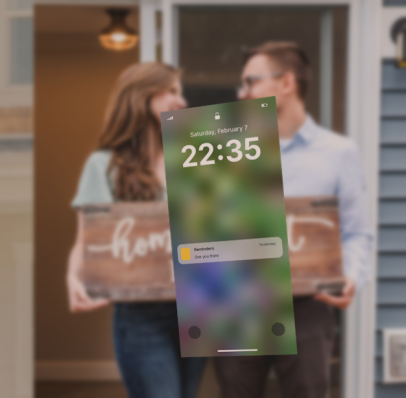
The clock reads 22h35
